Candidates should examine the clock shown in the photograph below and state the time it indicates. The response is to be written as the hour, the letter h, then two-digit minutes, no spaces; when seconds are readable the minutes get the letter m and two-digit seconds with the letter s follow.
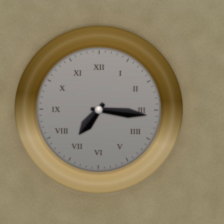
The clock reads 7h16
